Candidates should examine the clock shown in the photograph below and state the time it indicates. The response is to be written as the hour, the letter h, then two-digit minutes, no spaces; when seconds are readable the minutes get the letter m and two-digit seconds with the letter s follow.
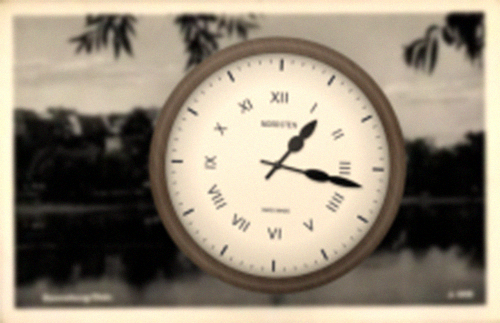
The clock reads 1h17
